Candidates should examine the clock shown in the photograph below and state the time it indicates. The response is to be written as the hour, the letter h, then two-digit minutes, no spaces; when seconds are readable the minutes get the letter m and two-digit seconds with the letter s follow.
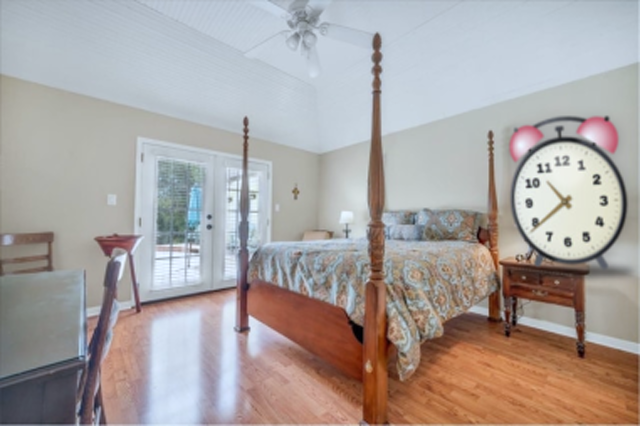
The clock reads 10h39
